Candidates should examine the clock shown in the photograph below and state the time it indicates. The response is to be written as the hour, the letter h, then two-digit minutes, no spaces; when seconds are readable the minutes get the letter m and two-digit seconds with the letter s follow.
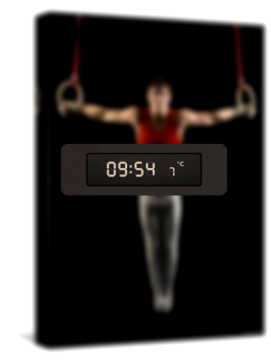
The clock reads 9h54
